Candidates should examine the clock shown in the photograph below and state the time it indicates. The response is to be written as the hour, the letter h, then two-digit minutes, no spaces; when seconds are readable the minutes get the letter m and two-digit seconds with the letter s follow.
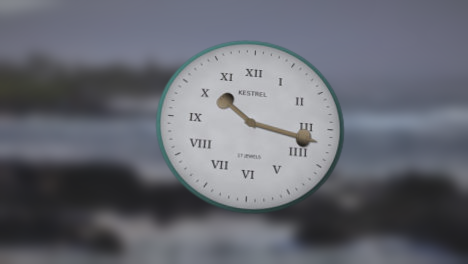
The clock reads 10h17
